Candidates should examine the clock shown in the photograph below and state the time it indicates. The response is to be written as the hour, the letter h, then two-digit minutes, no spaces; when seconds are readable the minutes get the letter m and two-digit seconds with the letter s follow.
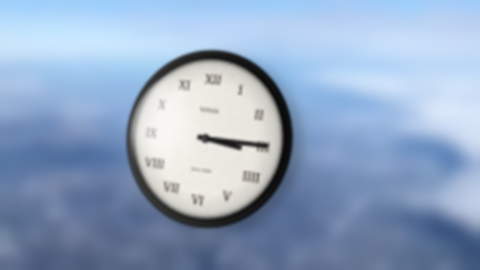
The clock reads 3h15
